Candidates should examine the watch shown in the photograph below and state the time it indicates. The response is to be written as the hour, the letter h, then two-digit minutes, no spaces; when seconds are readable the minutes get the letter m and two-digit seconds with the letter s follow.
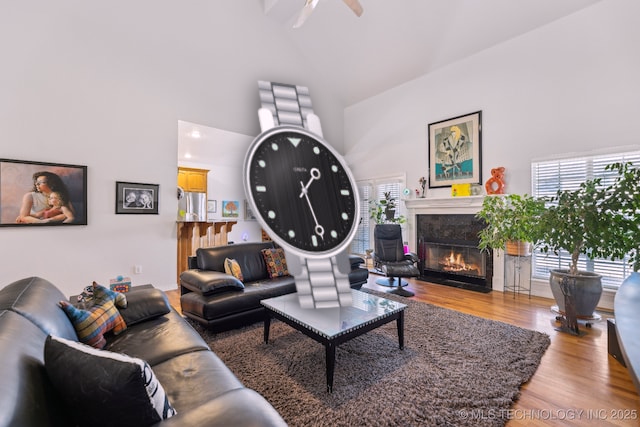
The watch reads 1h28
